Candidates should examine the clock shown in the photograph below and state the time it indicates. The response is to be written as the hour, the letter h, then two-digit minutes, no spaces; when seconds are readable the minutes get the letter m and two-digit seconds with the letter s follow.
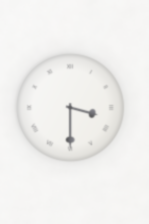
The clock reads 3h30
